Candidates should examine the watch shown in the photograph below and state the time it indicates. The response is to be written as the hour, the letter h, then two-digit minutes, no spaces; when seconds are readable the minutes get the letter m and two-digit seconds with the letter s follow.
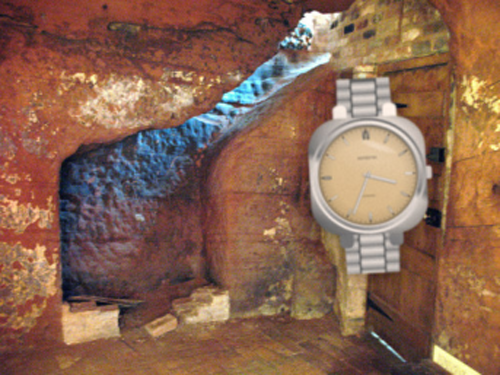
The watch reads 3h34
